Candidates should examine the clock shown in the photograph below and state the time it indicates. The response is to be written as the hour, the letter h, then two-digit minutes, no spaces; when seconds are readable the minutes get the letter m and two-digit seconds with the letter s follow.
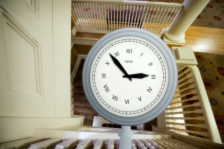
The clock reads 2h53
